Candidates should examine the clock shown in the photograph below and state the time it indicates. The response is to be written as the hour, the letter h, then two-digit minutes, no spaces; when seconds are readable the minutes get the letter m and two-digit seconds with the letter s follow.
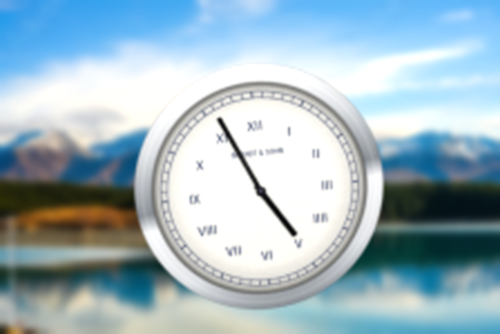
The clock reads 4h56
